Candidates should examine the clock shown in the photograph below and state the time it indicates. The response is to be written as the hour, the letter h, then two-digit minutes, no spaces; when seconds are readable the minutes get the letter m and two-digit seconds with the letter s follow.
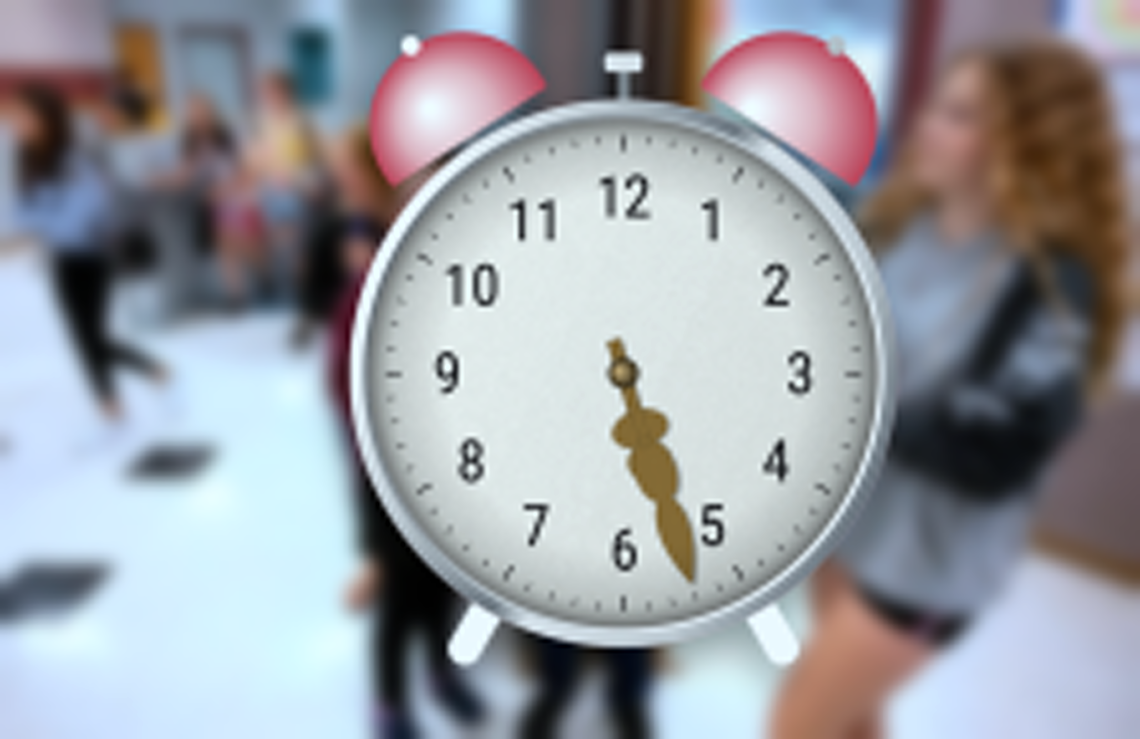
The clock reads 5h27
